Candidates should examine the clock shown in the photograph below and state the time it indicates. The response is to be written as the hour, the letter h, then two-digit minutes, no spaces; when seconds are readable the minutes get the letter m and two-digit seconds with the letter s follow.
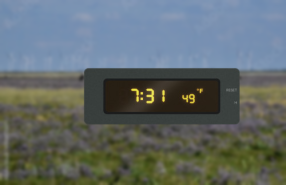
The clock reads 7h31
